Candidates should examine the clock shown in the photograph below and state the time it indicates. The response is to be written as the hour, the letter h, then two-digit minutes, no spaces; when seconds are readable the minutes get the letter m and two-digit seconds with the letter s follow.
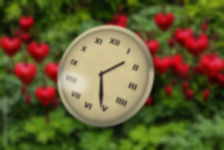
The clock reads 1h26
